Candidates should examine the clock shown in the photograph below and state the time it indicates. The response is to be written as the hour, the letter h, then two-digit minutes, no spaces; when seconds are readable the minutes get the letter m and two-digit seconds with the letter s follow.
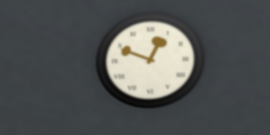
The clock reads 12h49
